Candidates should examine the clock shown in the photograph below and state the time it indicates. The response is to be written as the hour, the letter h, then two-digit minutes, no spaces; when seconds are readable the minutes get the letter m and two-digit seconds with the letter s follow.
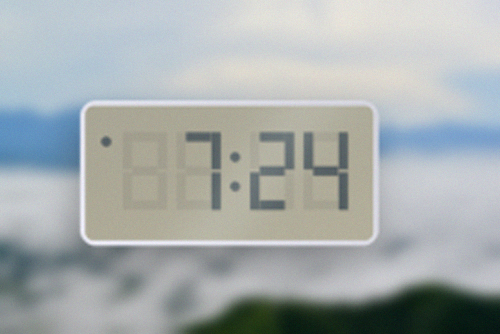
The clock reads 7h24
